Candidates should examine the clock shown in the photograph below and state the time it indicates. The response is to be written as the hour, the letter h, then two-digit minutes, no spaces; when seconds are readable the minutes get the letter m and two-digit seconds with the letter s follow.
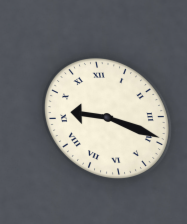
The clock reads 9h19
